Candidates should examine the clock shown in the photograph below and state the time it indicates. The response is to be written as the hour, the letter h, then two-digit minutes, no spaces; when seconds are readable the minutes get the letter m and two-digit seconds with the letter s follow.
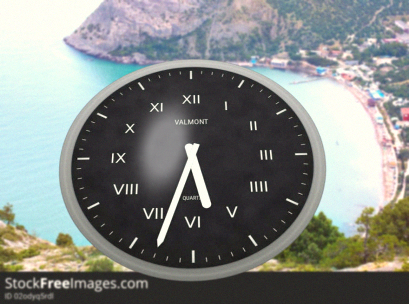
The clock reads 5h33
